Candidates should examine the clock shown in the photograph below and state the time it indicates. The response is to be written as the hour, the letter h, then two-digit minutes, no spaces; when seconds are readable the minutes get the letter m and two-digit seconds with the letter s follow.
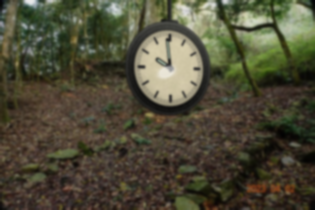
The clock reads 9h59
